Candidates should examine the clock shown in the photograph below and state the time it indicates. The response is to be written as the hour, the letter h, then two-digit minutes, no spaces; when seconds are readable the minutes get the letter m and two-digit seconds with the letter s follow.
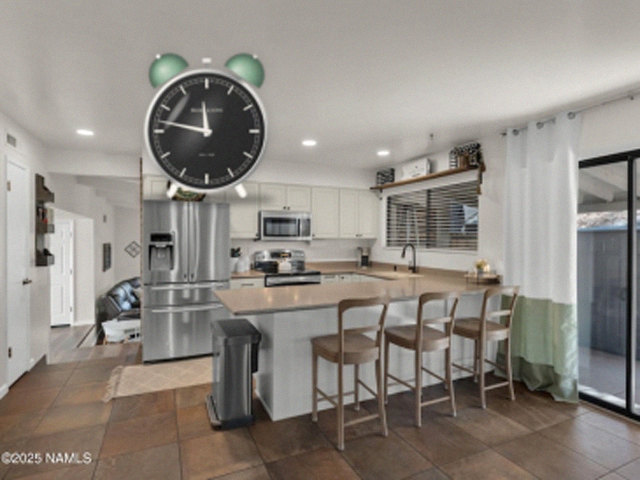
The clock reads 11h47
